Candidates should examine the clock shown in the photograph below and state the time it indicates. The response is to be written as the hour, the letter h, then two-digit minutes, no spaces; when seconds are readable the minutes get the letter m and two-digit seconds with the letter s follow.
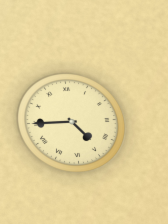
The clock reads 4h45
